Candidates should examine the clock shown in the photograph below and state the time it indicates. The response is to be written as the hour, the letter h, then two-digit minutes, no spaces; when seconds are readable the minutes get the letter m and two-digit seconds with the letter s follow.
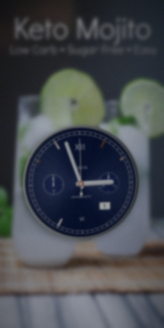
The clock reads 2h57
